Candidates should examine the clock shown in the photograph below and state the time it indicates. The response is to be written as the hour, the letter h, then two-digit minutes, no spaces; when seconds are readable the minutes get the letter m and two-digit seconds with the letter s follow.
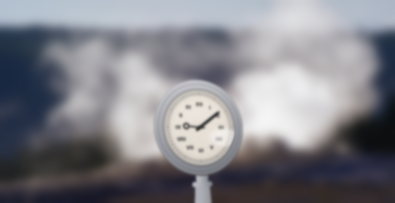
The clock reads 9h09
